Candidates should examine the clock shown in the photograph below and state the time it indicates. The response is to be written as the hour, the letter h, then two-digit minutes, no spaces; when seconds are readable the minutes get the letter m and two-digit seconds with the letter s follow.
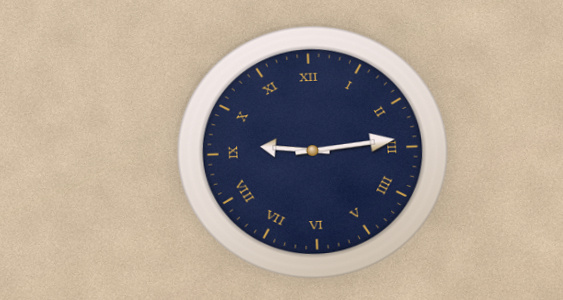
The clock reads 9h14
